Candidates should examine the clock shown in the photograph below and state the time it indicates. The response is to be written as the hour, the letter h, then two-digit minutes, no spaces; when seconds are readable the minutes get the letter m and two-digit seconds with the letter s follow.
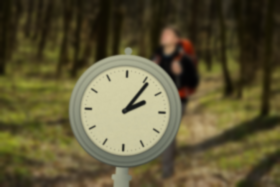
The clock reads 2h06
